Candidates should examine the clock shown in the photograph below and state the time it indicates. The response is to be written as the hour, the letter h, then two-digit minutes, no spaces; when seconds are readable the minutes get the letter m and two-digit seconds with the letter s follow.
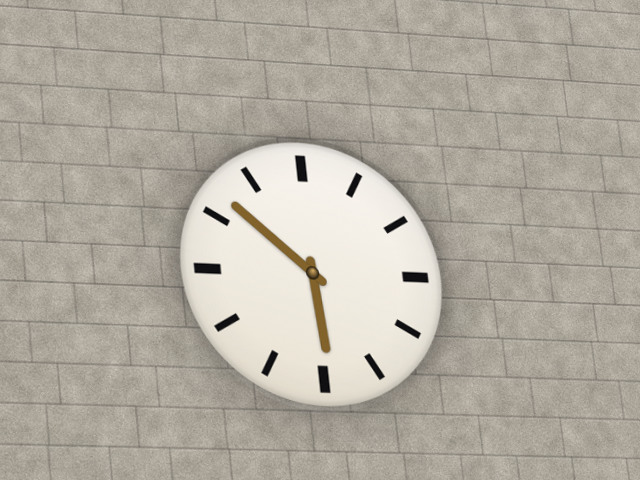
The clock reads 5h52
